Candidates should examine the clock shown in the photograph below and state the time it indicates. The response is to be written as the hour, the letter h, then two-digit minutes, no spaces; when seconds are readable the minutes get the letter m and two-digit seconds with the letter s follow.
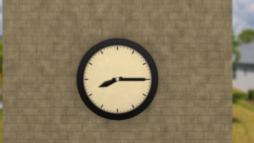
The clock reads 8h15
